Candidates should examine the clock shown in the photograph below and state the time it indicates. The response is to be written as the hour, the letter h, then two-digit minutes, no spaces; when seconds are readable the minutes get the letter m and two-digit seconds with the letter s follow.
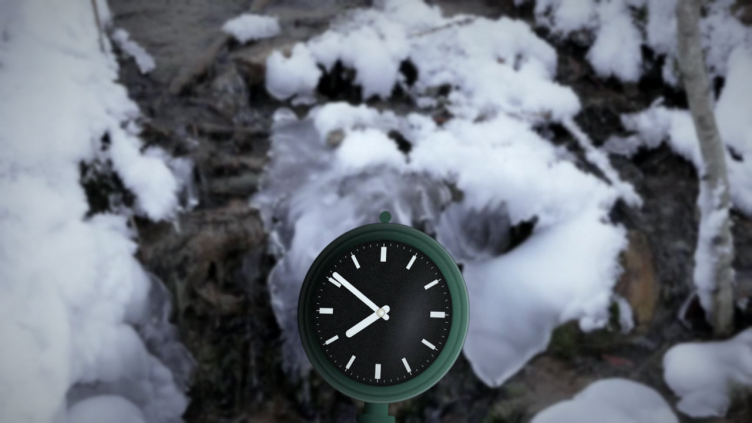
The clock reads 7h51
